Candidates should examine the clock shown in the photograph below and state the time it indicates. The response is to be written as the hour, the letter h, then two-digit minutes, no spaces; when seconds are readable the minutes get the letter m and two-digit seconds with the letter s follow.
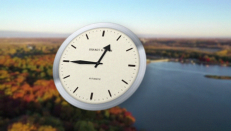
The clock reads 12h45
